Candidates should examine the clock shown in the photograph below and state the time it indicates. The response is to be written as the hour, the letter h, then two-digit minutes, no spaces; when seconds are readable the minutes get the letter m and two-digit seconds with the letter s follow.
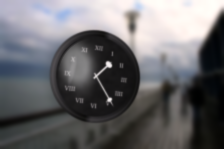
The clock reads 1h24
